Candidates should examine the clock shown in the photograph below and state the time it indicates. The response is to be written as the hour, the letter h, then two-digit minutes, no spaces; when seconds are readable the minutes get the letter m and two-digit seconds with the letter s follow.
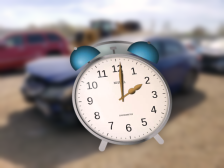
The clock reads 2h01
